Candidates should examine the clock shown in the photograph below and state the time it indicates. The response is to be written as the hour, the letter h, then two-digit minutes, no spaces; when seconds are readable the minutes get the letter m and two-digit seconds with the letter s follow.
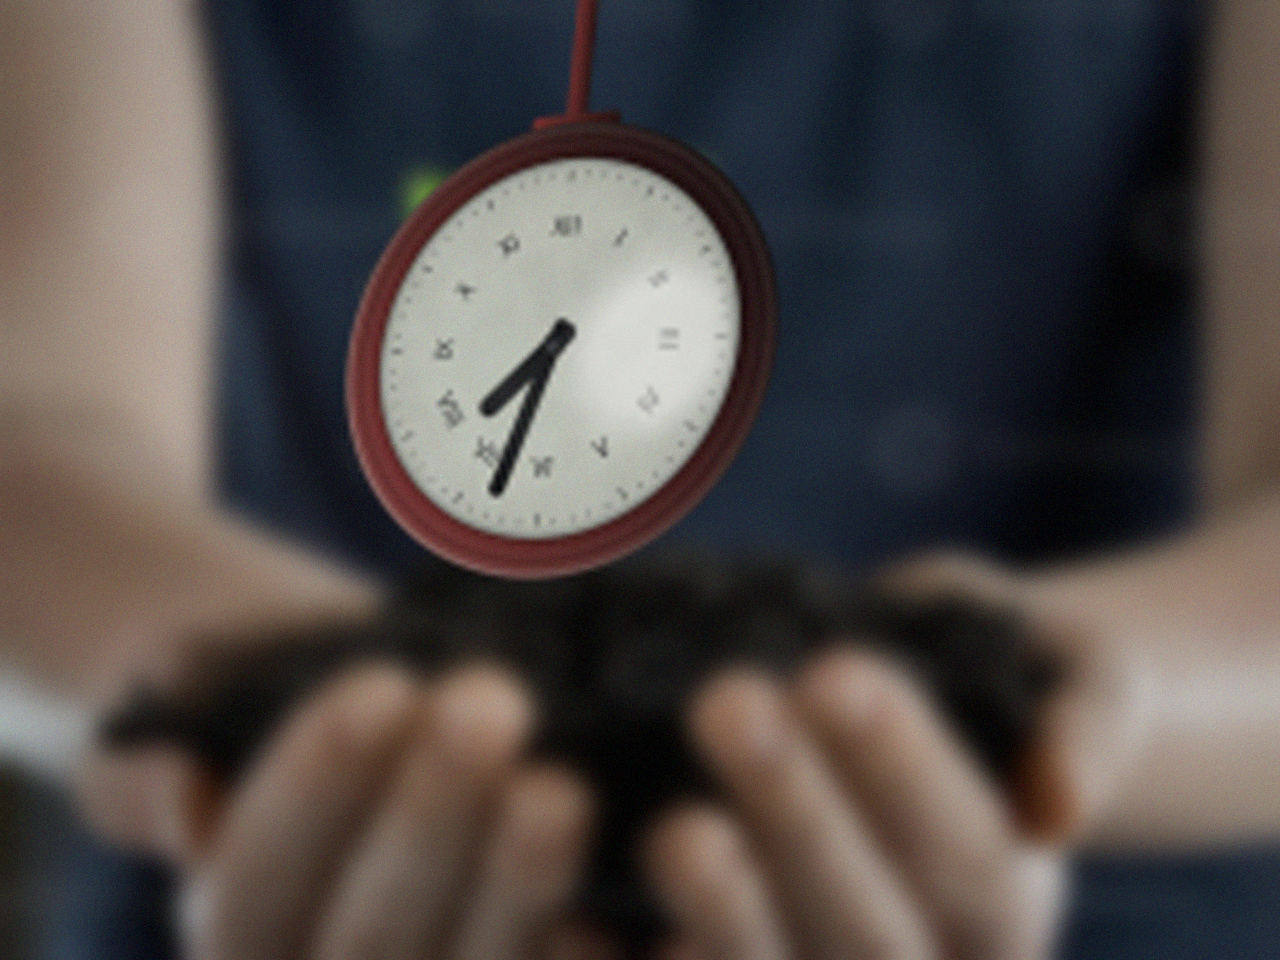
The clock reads 7h33
